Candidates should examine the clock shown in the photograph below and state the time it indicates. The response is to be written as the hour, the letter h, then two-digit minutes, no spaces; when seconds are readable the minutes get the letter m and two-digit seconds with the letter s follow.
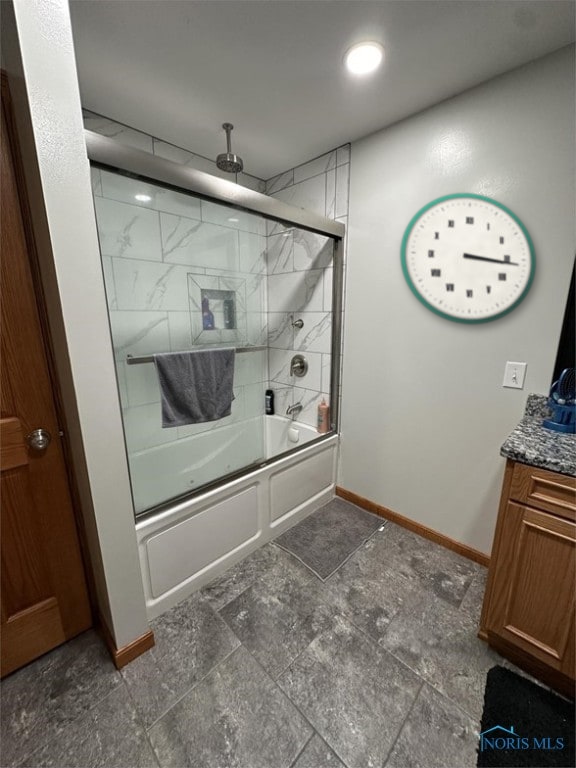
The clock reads 3h16
